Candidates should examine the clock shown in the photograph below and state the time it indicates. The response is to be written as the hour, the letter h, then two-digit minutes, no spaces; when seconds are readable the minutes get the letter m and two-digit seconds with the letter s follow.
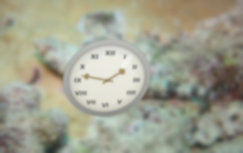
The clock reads 1h47
